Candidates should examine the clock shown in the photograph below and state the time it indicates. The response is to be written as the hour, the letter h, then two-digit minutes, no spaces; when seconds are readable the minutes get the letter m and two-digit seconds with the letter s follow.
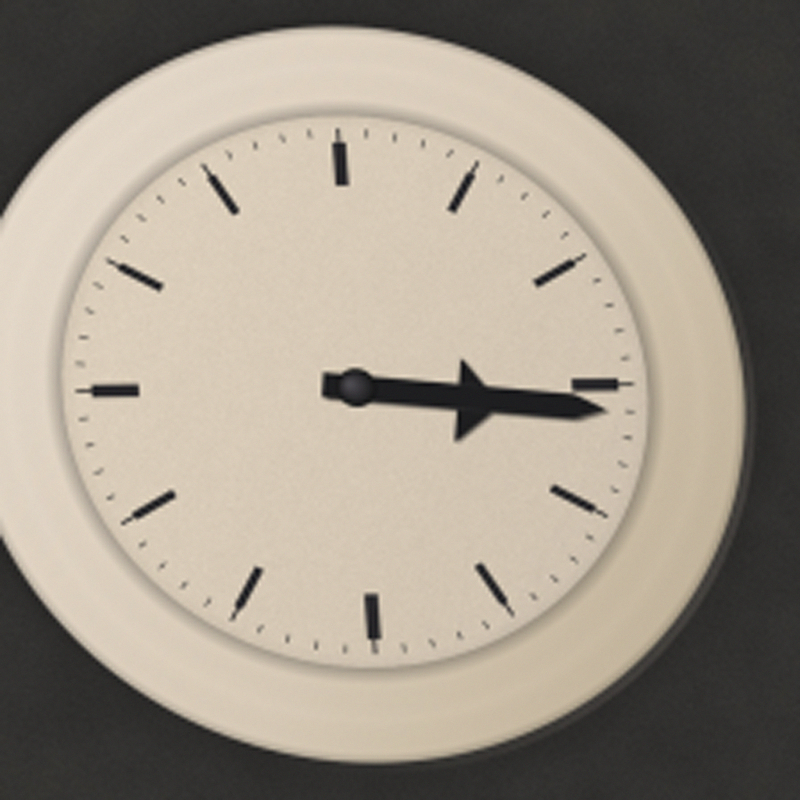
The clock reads 3h16
